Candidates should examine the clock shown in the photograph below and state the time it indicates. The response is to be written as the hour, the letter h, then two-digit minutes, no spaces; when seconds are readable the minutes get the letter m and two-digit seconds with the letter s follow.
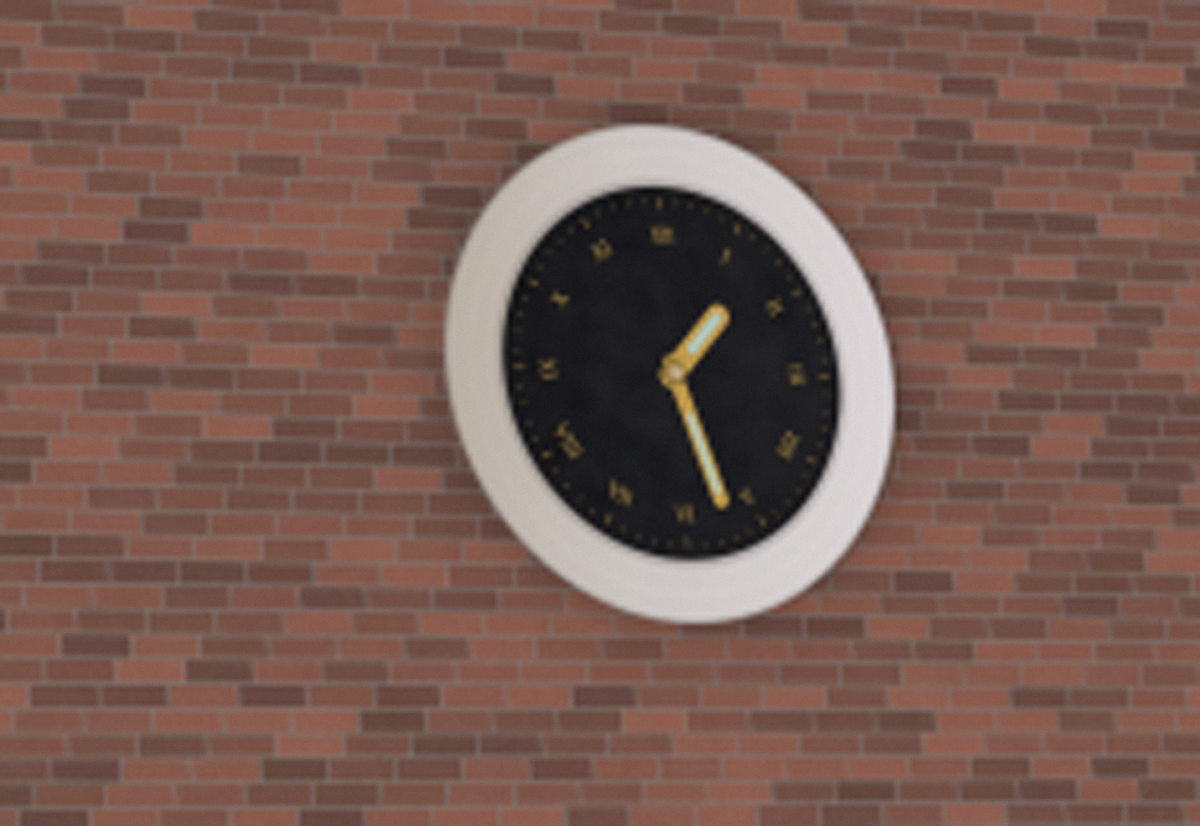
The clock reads 1h27
